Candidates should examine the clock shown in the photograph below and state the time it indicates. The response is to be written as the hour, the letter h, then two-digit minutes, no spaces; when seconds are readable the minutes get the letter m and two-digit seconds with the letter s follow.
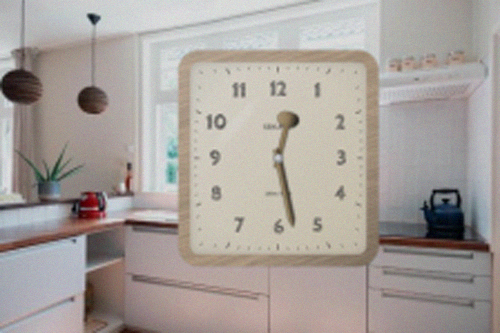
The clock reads 12h28
